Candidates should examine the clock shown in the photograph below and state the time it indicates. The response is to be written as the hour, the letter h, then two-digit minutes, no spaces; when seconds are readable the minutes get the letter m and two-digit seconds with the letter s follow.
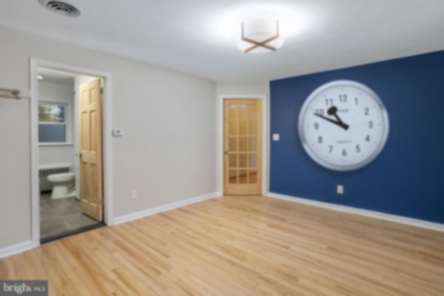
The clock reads 10h49
